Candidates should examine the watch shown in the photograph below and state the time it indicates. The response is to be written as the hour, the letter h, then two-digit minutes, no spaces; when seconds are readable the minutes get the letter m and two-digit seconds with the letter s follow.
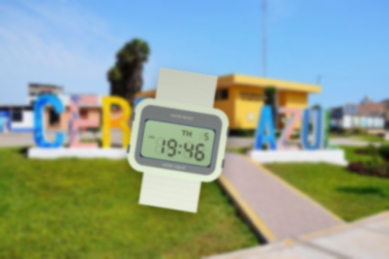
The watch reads 19h46
